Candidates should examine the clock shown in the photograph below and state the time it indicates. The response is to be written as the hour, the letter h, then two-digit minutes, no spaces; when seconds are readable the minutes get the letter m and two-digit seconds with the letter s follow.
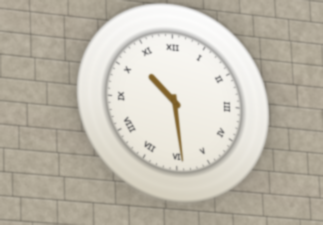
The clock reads 10h29
